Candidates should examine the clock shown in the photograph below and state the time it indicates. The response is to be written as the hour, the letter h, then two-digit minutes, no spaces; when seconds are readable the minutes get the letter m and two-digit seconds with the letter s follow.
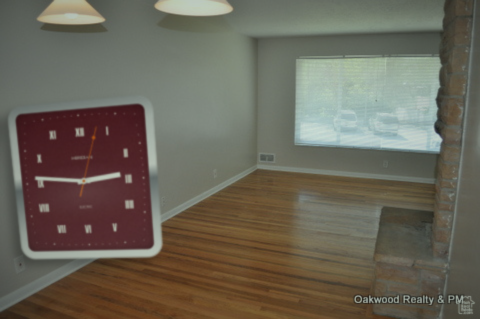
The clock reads 2h46m03s
